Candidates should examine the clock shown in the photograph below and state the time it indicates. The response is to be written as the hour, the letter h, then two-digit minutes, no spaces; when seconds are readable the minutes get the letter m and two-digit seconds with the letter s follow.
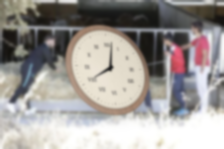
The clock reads 8h02
